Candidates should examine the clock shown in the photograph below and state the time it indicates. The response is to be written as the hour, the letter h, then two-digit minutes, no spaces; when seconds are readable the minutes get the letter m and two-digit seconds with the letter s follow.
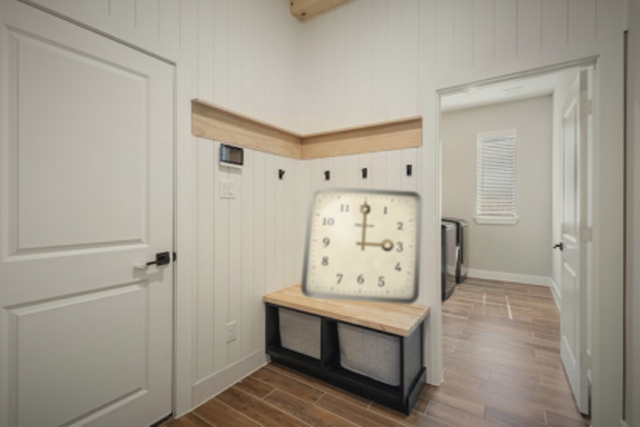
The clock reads 3h00
